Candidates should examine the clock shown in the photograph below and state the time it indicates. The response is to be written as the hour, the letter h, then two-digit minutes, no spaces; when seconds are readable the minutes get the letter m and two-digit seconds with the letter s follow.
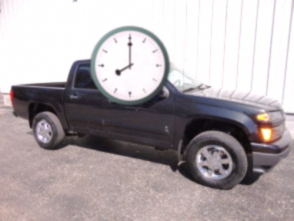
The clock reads 8h00
